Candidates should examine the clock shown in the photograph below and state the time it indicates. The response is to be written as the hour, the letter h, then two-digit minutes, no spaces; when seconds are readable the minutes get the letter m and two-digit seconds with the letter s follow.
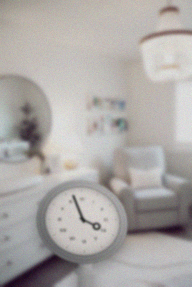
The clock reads 3h57
